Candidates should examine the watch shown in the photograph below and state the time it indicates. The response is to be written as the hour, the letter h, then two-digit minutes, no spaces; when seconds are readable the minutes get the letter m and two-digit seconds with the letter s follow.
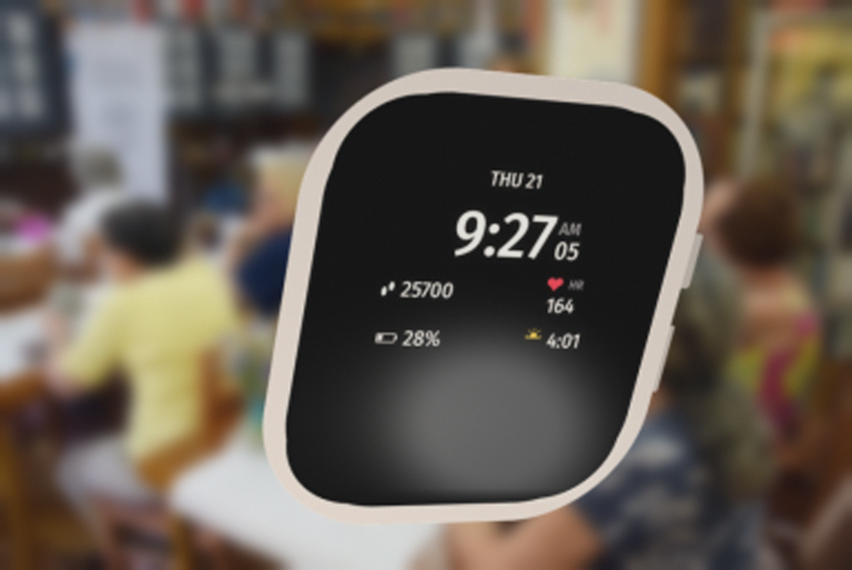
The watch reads 9h27m05s
